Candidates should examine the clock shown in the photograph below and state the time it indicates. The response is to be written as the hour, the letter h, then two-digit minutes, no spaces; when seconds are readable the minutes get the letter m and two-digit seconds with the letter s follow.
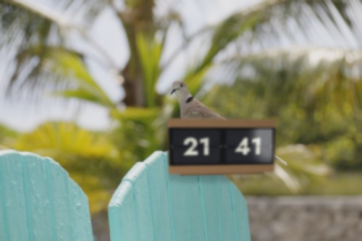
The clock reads 21h41
